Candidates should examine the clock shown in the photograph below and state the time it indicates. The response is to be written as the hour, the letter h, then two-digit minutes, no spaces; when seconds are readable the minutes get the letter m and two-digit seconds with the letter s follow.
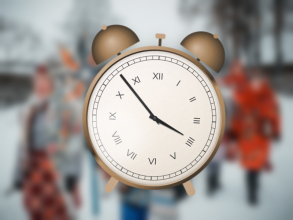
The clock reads 3h53
